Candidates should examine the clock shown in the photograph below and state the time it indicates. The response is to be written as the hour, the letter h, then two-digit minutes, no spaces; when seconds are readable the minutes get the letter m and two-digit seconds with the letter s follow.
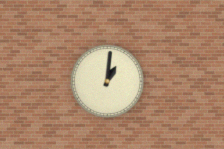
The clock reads 1h01
